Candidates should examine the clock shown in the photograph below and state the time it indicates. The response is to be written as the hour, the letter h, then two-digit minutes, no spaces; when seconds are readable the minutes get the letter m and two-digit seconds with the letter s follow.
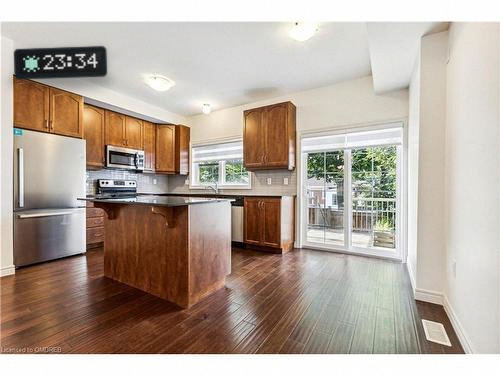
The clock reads 23h34
